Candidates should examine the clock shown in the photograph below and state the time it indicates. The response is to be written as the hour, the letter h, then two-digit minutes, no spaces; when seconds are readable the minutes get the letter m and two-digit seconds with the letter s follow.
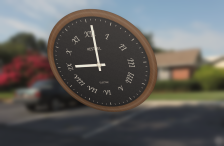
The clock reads 9h01
